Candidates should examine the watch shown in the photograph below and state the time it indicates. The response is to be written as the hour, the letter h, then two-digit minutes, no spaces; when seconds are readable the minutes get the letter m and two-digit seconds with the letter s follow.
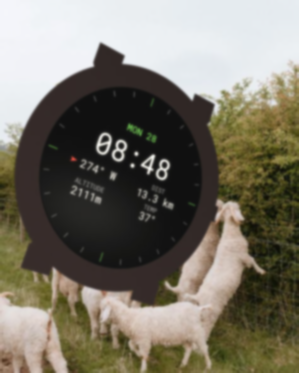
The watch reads 8h48
